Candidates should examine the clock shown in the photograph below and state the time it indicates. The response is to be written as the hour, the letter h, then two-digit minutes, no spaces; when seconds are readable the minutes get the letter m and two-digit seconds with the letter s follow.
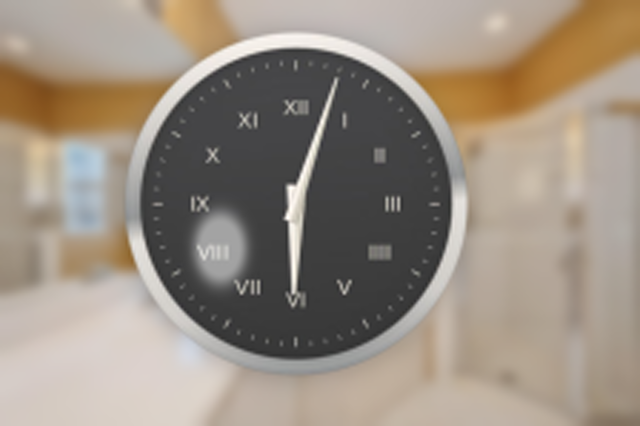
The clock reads 6h03
